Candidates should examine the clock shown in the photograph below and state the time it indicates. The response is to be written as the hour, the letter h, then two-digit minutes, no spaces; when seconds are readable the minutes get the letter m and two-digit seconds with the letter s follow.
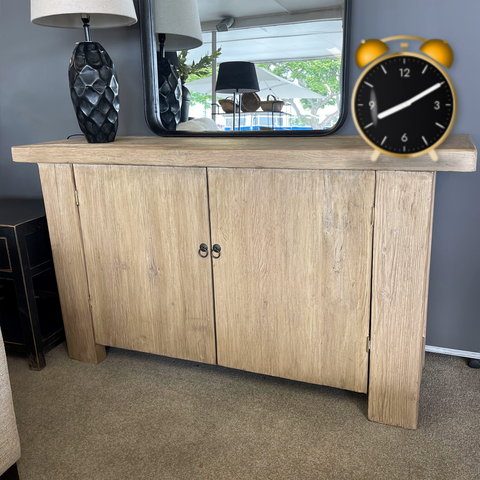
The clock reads 8h10
